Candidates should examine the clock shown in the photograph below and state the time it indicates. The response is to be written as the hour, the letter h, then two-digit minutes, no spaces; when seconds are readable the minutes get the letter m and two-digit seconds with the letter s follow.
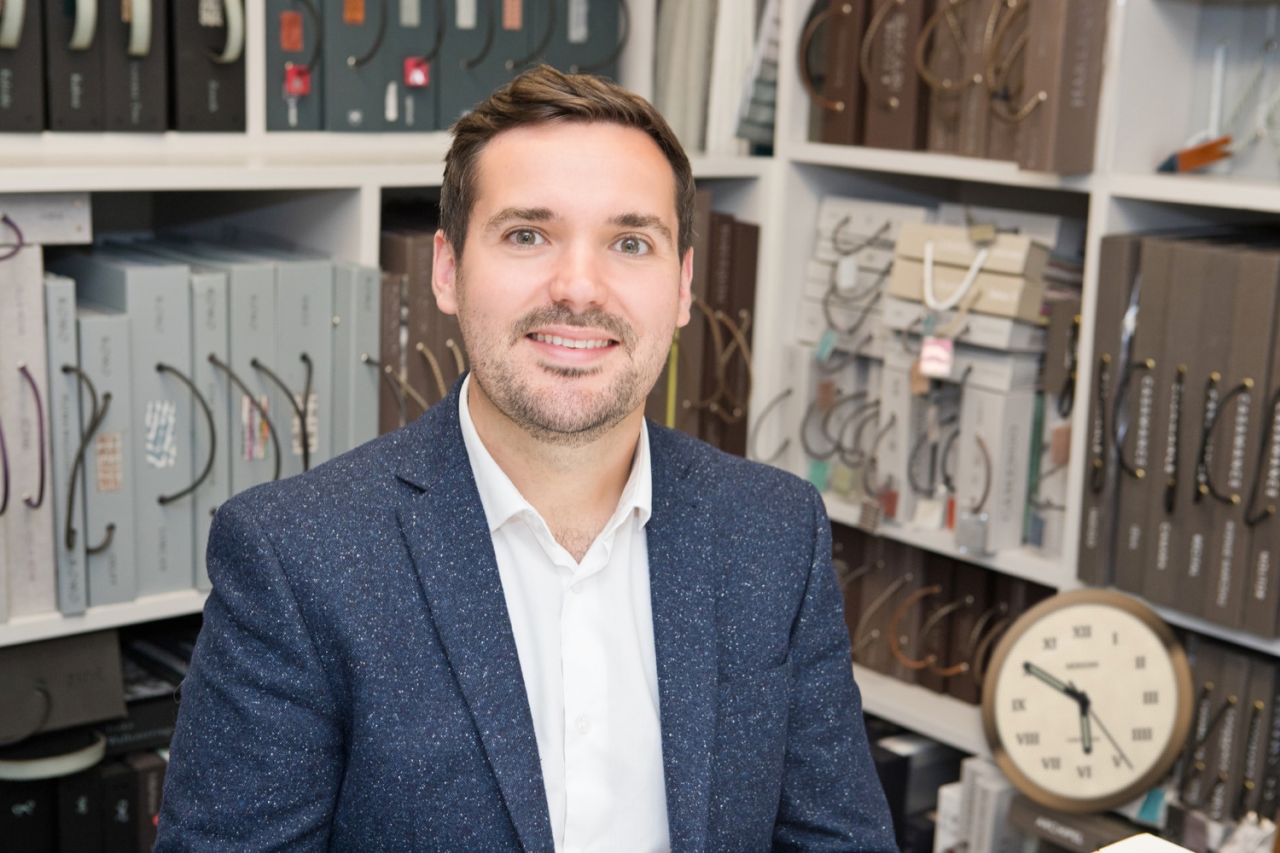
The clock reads 5h50m24s
